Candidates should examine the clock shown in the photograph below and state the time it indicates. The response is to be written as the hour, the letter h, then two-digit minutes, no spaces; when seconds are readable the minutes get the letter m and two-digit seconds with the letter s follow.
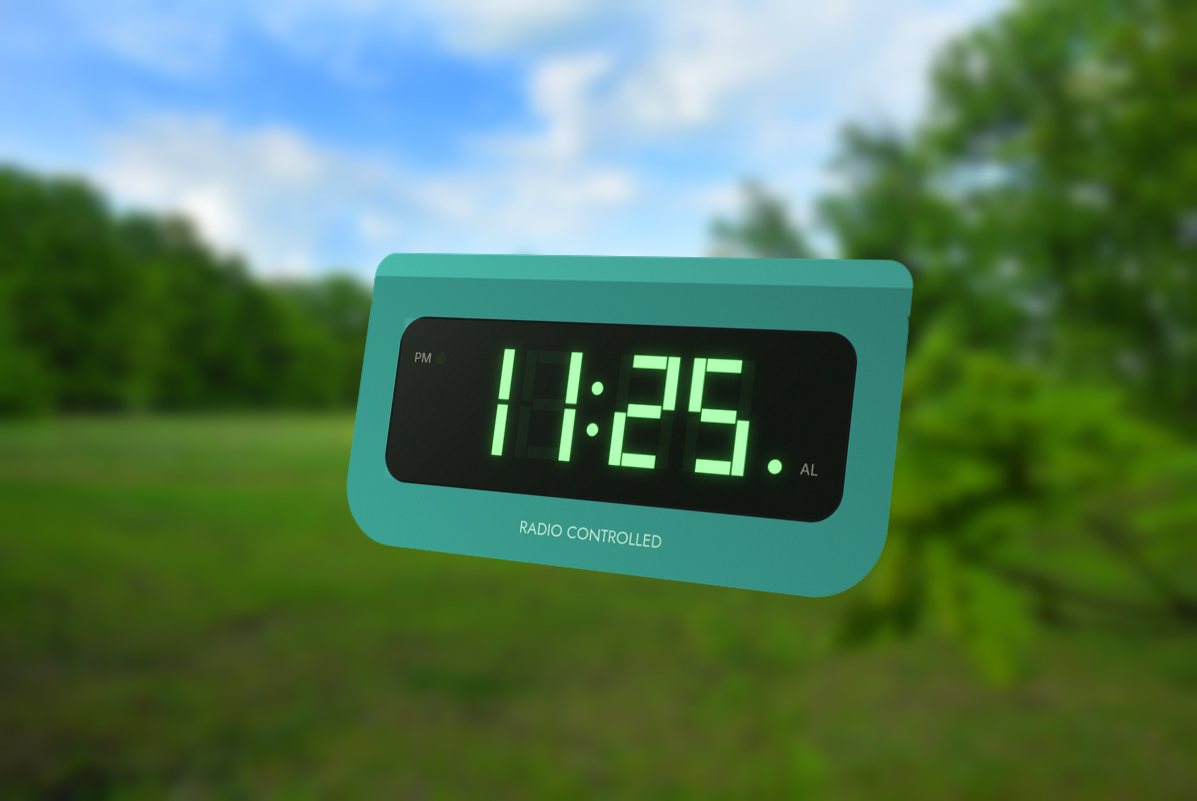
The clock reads 11h25
